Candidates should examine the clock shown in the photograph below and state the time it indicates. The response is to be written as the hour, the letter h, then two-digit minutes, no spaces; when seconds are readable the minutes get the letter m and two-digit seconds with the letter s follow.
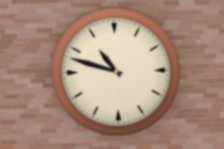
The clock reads 10h48
